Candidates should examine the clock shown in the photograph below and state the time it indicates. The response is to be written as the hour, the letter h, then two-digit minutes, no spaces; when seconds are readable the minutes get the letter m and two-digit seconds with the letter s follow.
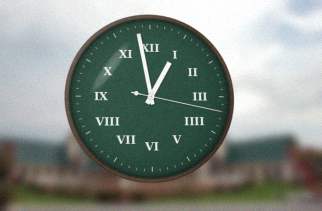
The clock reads 12h58m17s
